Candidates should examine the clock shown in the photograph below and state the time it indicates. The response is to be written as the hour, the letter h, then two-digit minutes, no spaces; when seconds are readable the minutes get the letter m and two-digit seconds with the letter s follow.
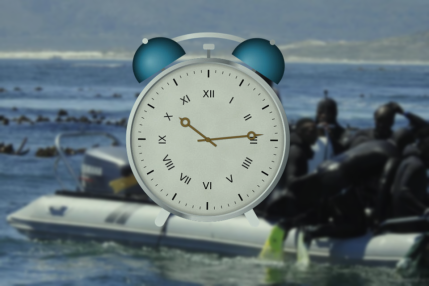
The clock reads 10h14
